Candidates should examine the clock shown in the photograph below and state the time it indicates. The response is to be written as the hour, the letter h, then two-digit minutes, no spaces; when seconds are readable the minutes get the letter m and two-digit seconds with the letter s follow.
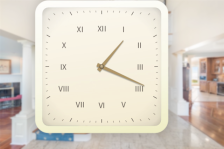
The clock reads 1h19
